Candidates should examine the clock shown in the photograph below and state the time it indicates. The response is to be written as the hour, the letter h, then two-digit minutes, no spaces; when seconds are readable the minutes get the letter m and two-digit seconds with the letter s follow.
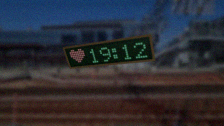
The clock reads 19h12
